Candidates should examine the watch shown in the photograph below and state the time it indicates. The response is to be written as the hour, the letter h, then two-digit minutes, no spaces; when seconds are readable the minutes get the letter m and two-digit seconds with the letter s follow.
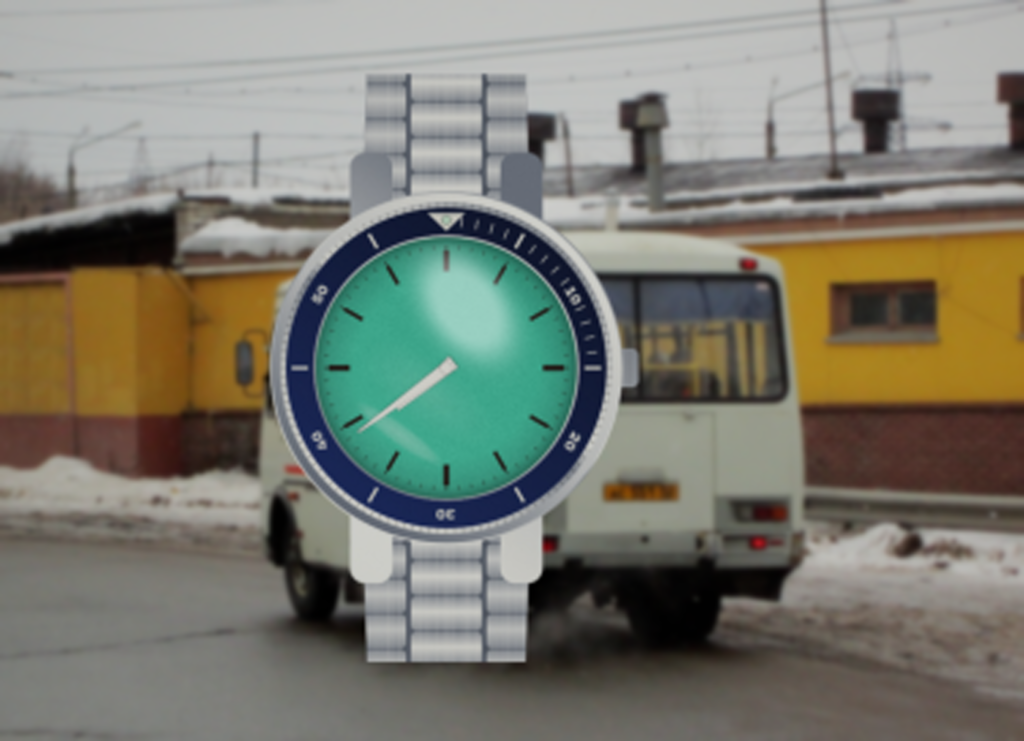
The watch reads 7h39
